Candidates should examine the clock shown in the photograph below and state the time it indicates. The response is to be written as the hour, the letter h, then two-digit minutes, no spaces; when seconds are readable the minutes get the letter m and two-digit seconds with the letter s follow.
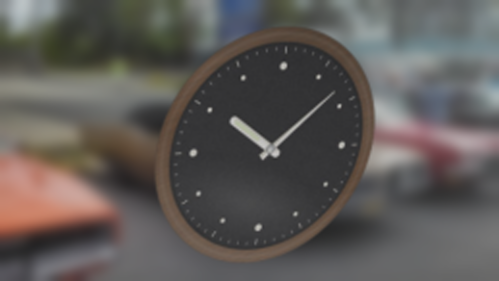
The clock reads 10h08
